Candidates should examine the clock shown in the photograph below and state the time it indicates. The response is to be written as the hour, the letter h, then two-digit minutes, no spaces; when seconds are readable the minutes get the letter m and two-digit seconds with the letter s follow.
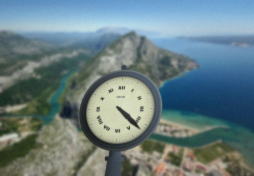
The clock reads 4h22
